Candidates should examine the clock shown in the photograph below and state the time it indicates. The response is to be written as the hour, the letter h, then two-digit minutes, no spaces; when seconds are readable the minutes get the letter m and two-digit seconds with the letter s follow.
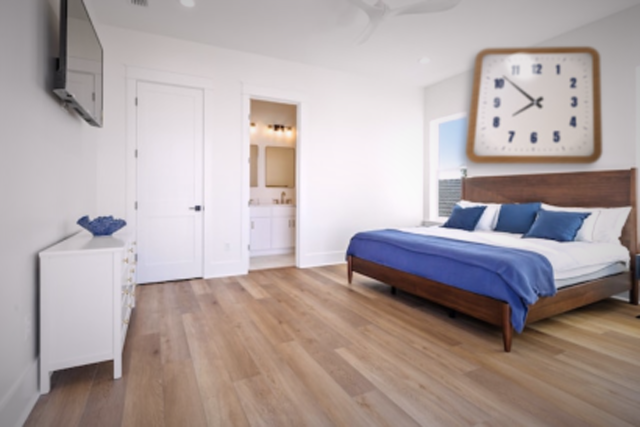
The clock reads 7h52
